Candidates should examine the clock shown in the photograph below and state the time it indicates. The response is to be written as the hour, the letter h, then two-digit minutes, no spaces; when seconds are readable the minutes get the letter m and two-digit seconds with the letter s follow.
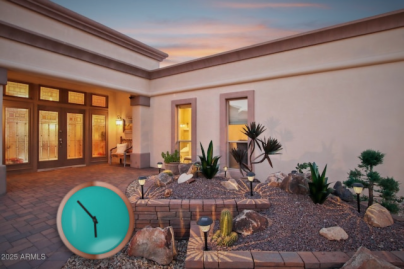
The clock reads 5h53
